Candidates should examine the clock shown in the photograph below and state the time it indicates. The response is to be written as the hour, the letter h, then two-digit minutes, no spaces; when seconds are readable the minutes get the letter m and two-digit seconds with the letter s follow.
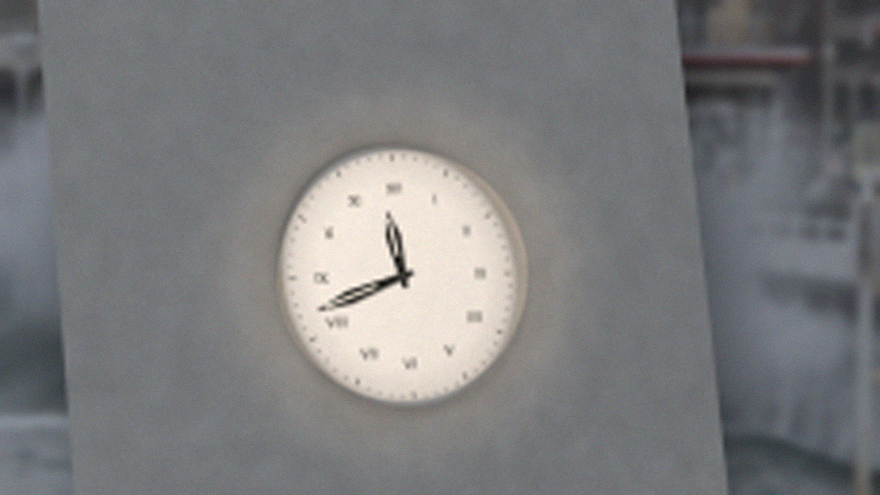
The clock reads 11h42
